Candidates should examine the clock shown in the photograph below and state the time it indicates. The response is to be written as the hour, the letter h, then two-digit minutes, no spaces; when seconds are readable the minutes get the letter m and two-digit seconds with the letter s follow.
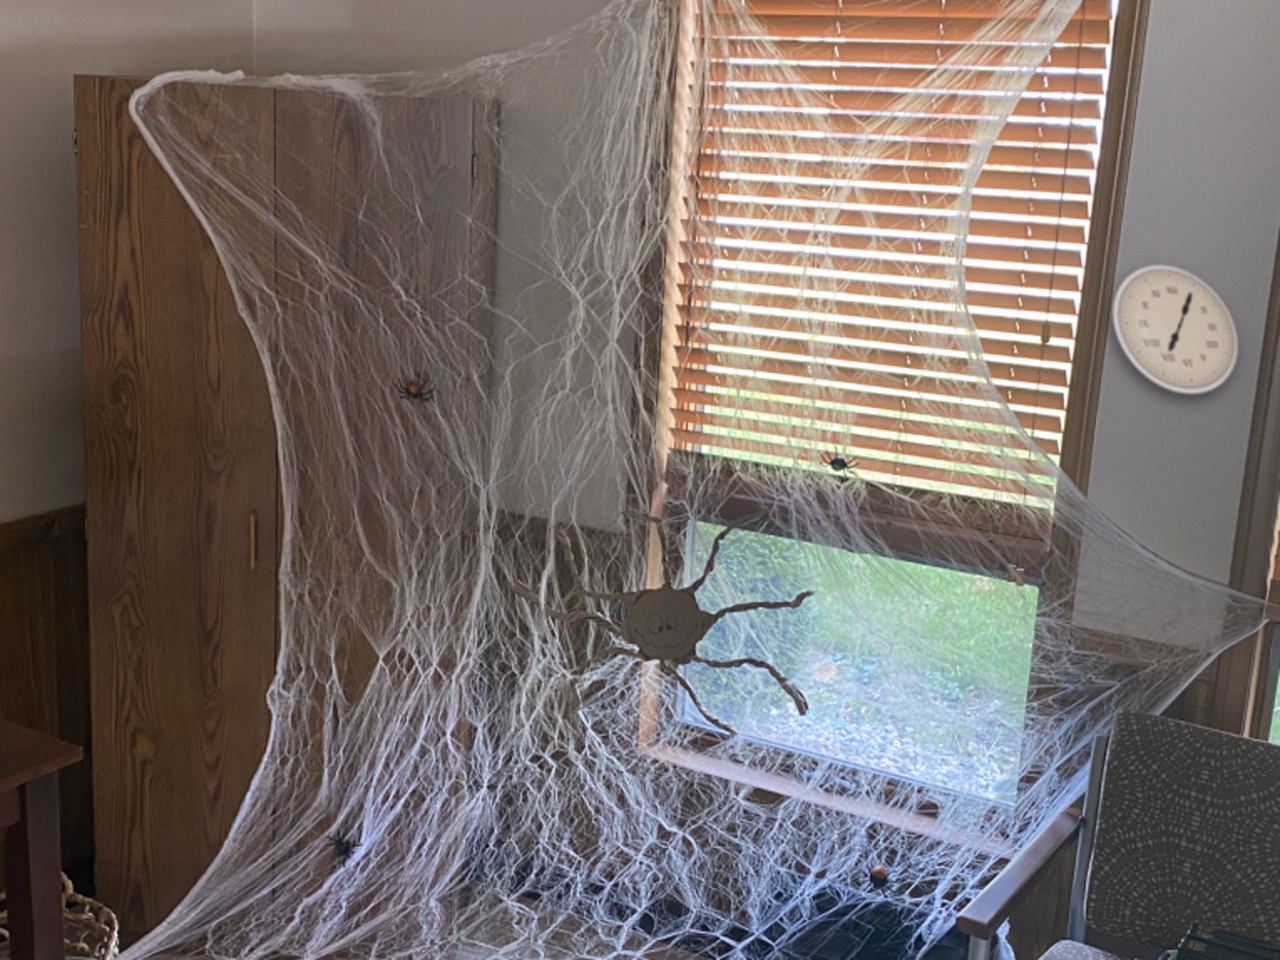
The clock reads 7h05
